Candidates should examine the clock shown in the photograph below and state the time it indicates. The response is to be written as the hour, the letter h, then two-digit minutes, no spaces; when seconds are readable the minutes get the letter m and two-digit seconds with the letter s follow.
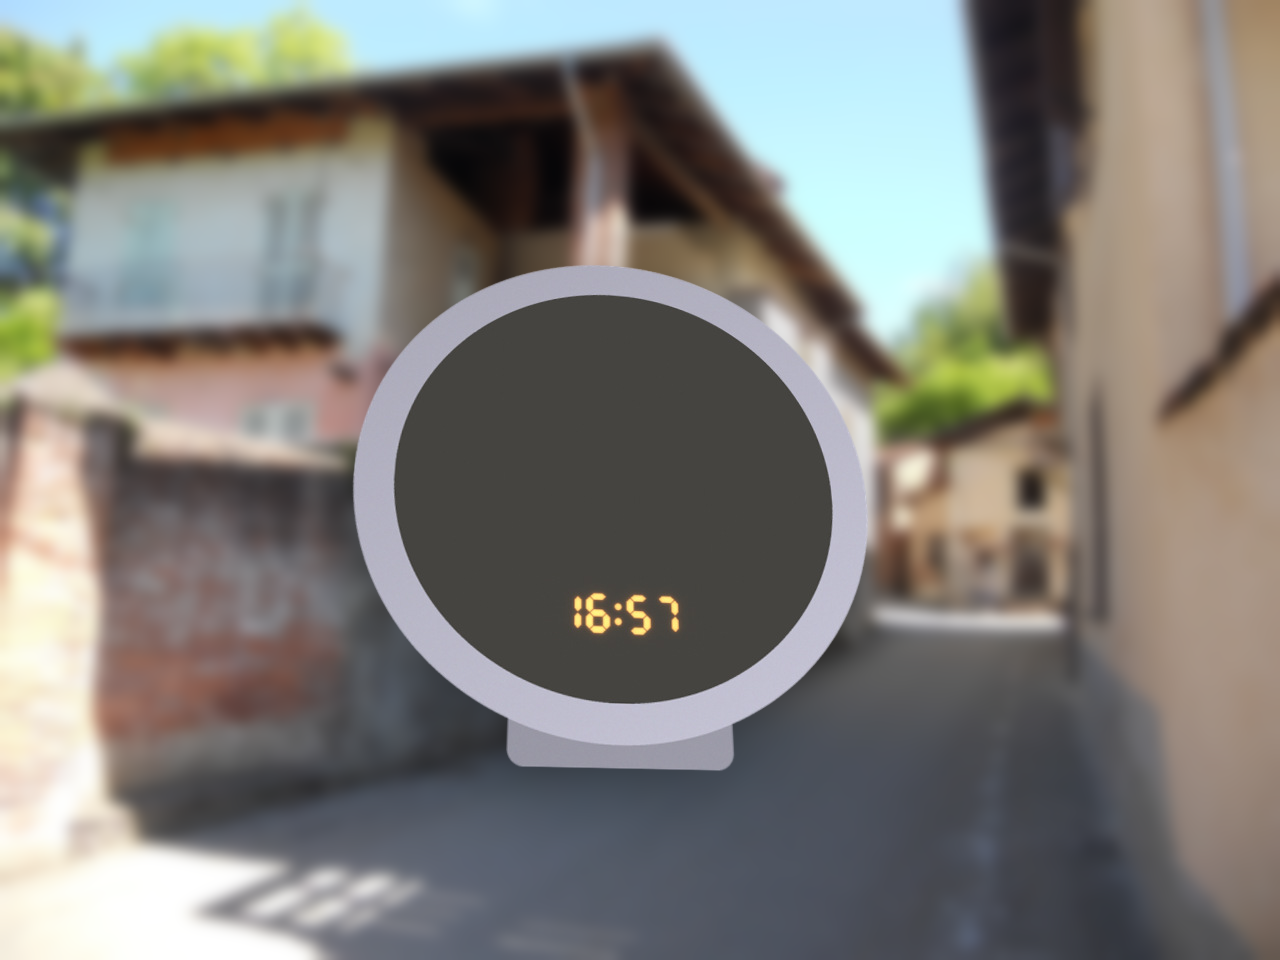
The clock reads 16h57
